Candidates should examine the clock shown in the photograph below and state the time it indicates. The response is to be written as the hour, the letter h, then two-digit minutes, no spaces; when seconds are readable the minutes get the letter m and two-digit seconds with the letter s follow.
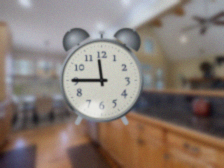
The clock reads 11h45
